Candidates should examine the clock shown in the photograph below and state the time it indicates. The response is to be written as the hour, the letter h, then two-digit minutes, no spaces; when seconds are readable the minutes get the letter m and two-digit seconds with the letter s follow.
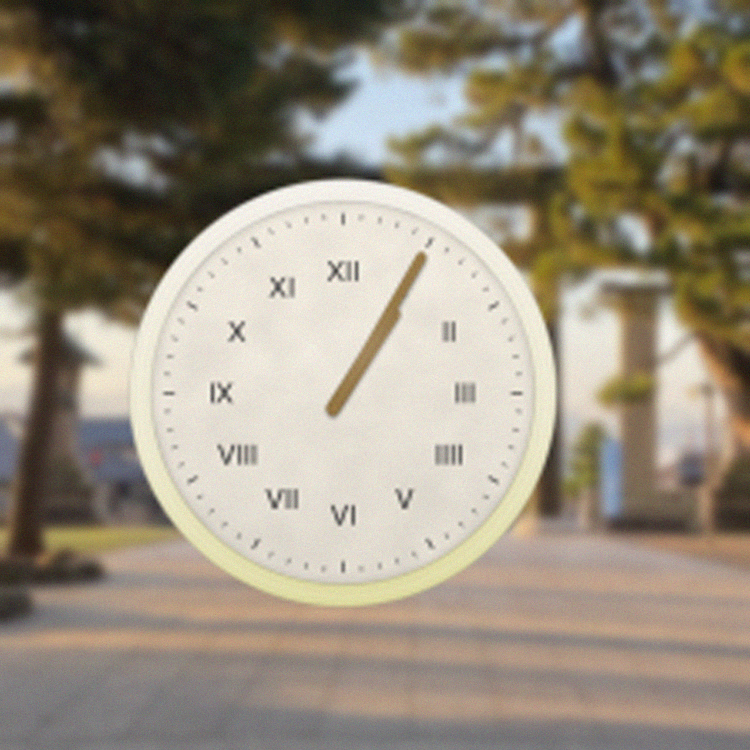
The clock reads 1h05
